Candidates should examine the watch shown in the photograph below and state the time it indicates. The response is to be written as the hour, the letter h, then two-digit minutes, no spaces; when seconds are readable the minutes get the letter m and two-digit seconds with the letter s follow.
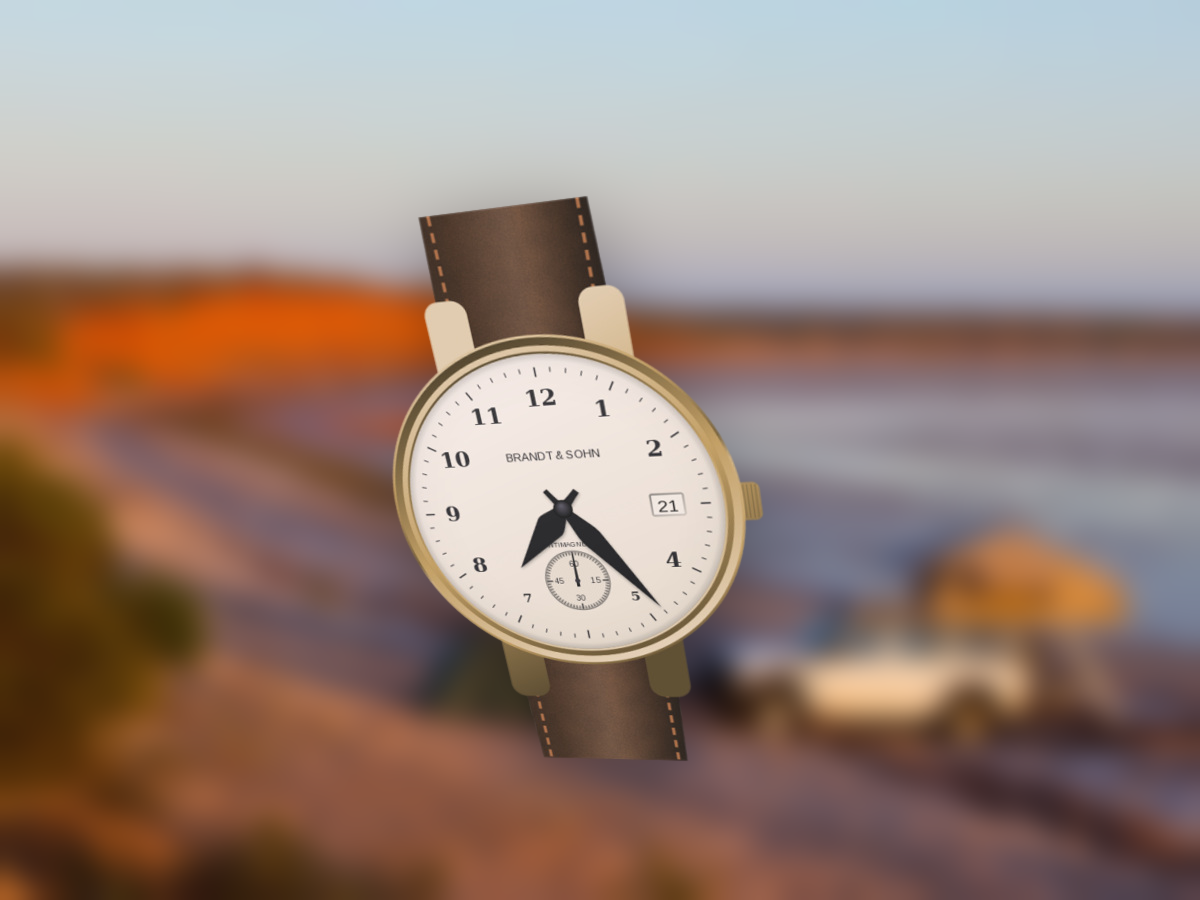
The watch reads 7h24
